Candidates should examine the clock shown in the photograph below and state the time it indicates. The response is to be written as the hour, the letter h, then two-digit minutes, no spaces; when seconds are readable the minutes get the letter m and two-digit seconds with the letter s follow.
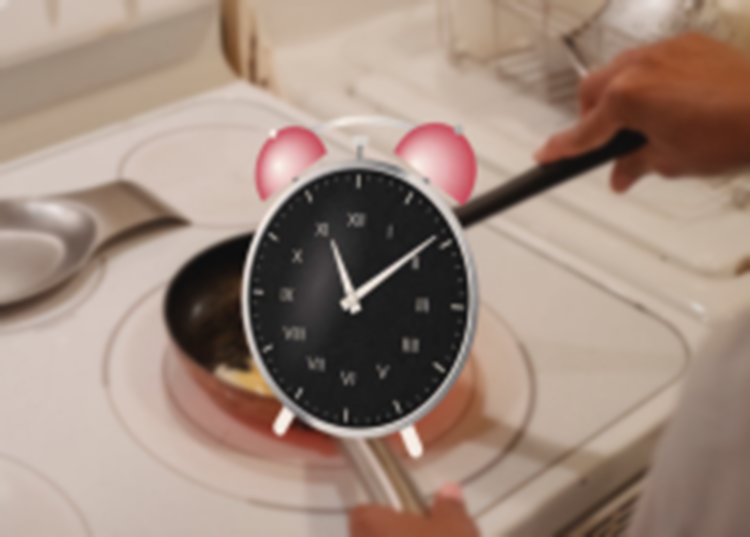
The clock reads 11h09
